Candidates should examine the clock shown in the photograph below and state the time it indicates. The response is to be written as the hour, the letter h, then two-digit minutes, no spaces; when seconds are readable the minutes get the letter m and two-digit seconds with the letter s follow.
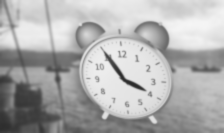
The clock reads 3h55
